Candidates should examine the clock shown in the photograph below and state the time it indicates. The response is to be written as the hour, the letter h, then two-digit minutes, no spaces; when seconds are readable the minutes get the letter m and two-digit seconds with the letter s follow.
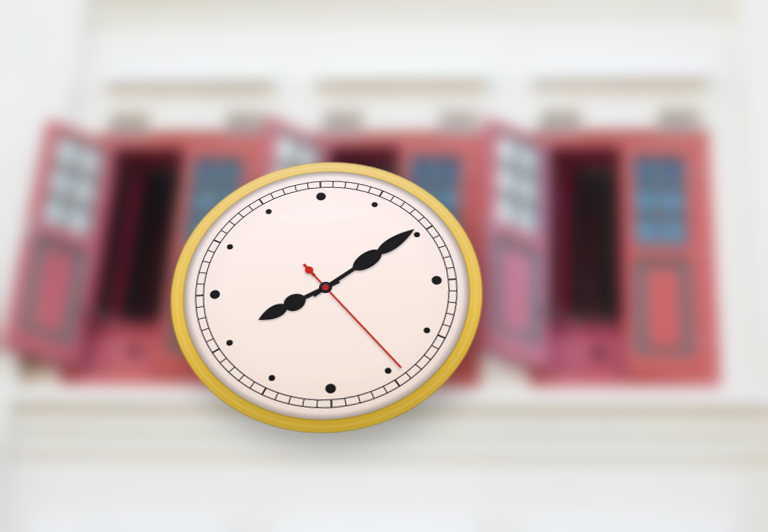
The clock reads 8h09m24s
